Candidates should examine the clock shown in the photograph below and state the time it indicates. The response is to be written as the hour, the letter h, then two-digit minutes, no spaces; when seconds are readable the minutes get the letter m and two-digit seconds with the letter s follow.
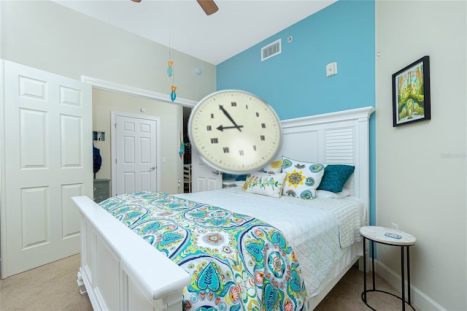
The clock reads 8h55
